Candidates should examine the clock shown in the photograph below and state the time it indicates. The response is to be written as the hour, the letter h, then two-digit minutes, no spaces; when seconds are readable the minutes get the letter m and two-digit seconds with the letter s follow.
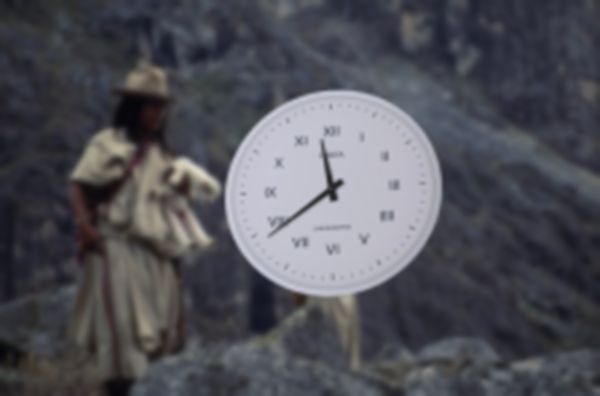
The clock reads 11h39
